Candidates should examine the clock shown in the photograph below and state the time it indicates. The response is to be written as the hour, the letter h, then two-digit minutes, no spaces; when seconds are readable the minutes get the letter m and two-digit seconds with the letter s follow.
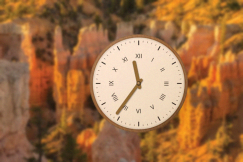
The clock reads 11h36
